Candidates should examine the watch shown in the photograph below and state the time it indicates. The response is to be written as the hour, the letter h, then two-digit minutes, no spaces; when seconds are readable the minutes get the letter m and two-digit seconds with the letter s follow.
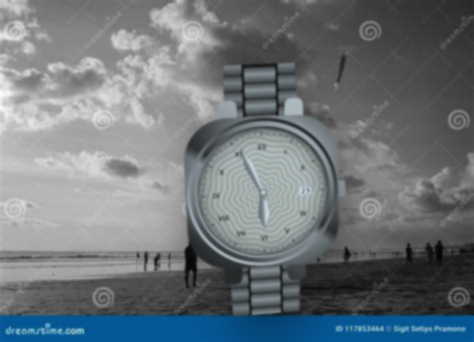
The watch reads 5h56
